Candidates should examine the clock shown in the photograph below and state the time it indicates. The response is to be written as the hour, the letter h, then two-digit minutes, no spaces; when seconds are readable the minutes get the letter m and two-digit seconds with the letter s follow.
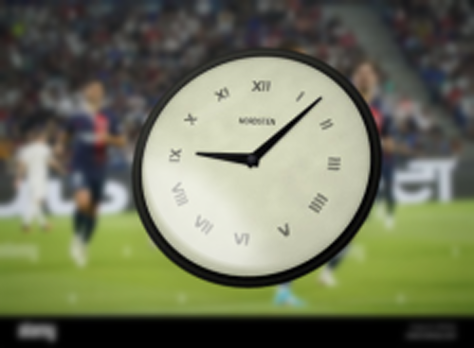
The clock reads 9h07
